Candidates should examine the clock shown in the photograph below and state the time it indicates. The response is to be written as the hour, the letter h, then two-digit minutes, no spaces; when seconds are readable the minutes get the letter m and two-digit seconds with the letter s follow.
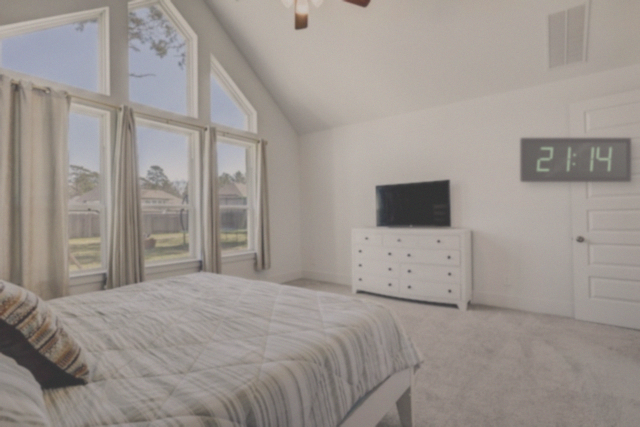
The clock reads 21h14
